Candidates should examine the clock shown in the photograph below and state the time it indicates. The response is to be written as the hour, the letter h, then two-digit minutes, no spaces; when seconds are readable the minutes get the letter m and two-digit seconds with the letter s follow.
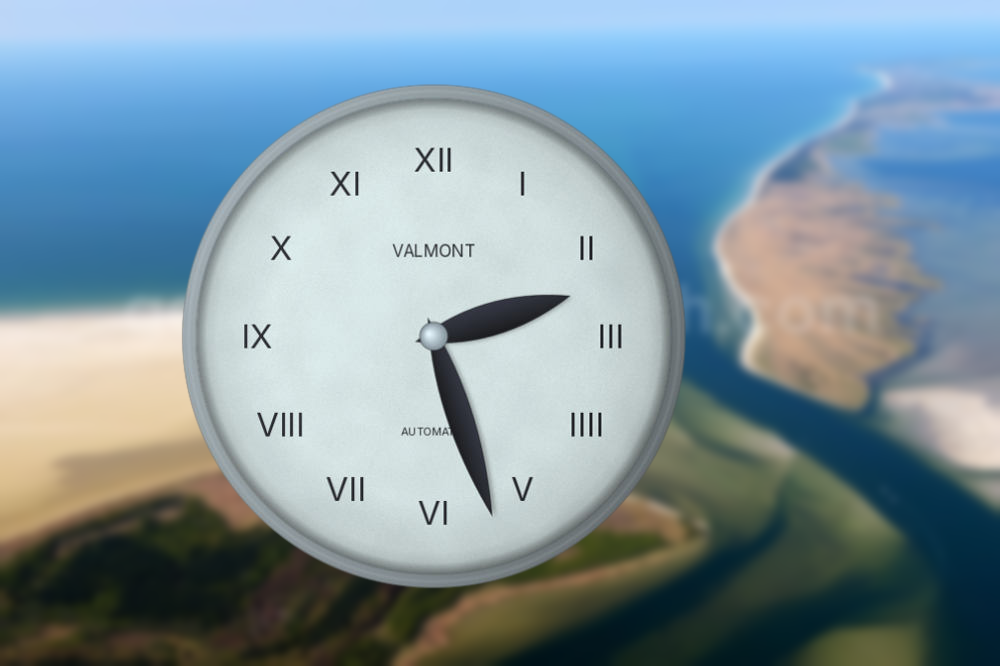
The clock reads 2h27
